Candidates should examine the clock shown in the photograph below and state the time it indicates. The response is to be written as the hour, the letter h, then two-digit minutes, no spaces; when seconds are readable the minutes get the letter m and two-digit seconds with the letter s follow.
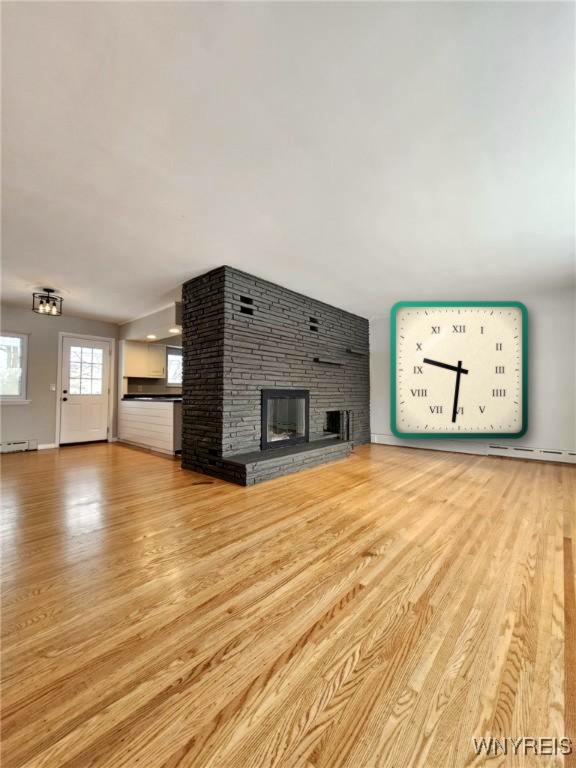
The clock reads 9h31
